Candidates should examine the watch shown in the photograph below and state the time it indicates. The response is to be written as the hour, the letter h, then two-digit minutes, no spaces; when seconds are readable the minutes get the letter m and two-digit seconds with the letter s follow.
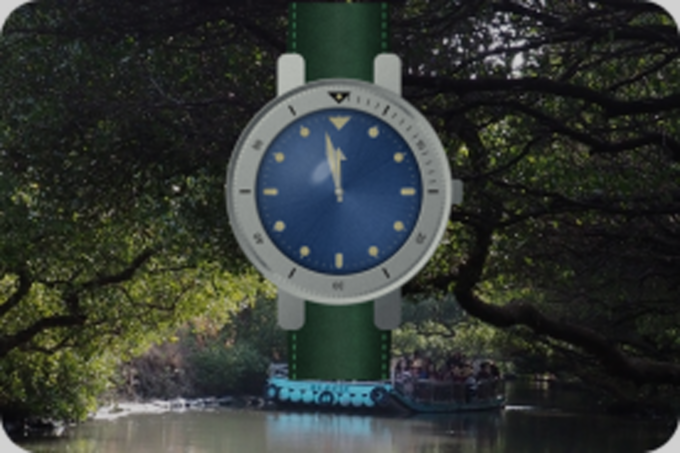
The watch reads 11h58
